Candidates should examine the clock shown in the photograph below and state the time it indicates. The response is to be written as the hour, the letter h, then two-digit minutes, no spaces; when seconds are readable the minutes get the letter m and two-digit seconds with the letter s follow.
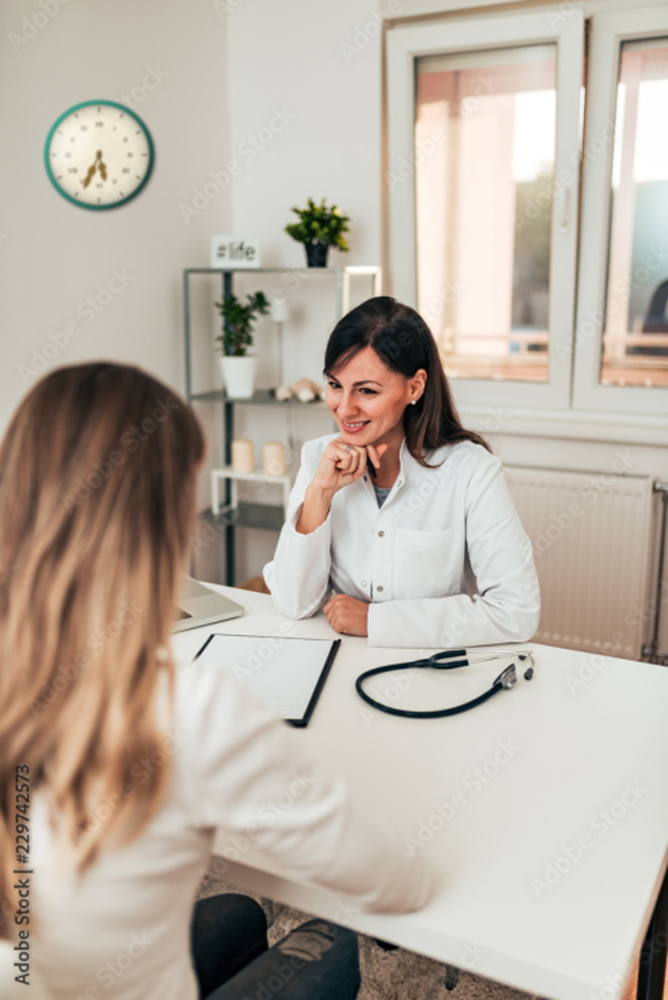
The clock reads 5h34
